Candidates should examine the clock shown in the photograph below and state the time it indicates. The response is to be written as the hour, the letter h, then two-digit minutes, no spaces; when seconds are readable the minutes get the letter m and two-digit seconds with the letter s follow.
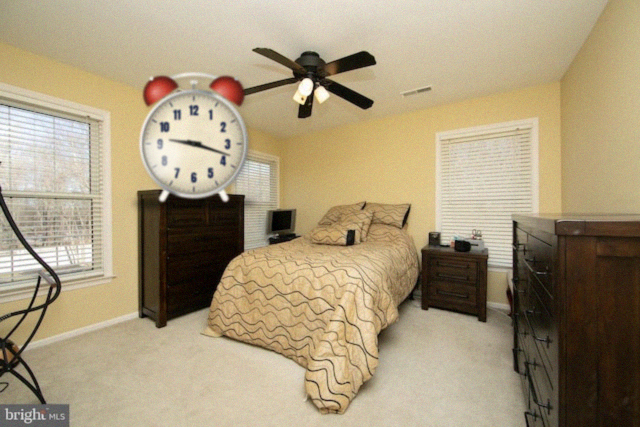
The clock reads 9h18
